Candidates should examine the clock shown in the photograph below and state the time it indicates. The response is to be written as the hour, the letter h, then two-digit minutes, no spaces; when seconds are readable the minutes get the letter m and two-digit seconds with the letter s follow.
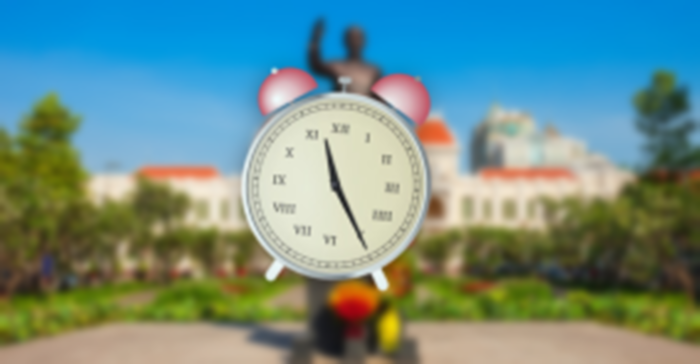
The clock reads 11h25
